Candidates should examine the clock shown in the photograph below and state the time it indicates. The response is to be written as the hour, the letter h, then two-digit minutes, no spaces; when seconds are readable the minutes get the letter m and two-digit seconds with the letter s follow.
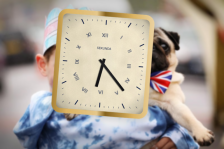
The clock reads 6h23
